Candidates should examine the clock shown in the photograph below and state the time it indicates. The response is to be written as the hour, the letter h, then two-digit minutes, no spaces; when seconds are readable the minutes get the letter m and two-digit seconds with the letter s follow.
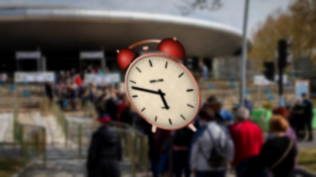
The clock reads 5h48
